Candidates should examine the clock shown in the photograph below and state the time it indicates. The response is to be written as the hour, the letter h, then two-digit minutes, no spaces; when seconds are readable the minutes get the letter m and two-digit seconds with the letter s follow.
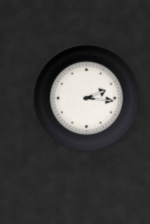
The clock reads 2h16
